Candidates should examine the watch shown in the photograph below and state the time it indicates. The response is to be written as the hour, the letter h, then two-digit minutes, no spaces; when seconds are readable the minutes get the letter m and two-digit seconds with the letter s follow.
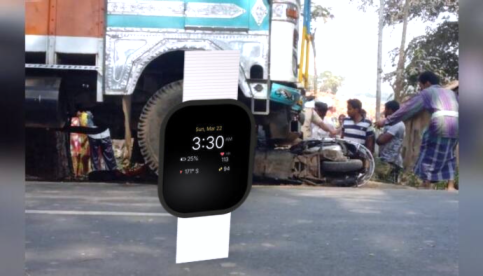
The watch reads 3h30
